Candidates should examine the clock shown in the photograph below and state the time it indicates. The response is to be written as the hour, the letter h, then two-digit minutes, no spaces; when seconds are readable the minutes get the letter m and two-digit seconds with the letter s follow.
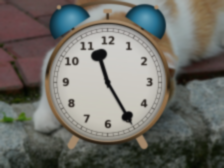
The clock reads 11h25
